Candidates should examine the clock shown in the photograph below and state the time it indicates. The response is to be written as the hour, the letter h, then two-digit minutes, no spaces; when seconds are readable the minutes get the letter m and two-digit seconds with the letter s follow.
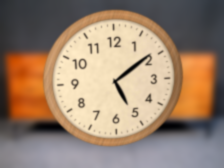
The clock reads 5h09
